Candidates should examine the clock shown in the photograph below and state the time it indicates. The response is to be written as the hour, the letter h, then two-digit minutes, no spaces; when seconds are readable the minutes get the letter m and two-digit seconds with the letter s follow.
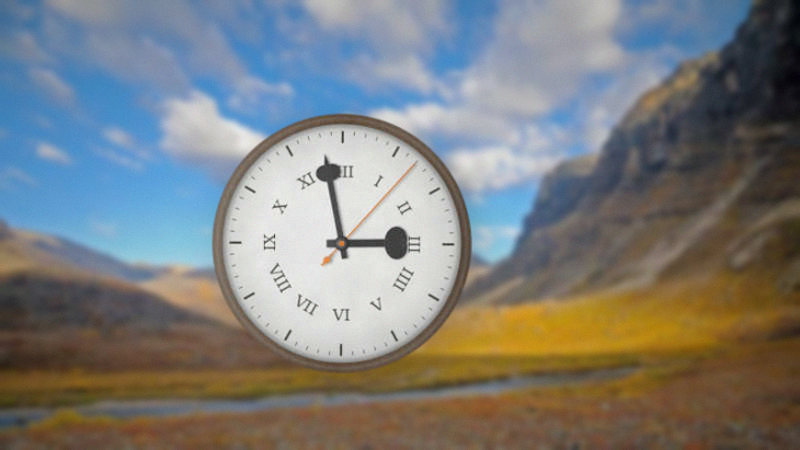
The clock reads 2h58m07s
